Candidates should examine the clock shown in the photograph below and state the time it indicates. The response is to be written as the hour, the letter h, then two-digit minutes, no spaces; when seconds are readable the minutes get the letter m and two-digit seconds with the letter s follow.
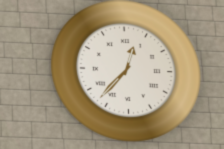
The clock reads 12h37
